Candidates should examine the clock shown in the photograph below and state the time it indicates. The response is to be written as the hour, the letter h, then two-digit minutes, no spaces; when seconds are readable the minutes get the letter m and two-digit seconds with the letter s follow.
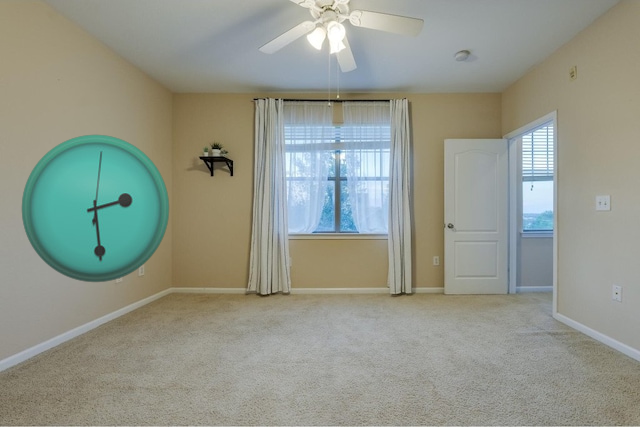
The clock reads 2h29m01s
